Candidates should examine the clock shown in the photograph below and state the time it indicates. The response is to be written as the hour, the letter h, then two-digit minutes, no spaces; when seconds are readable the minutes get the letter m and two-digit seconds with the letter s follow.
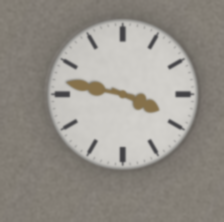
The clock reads 3h47
